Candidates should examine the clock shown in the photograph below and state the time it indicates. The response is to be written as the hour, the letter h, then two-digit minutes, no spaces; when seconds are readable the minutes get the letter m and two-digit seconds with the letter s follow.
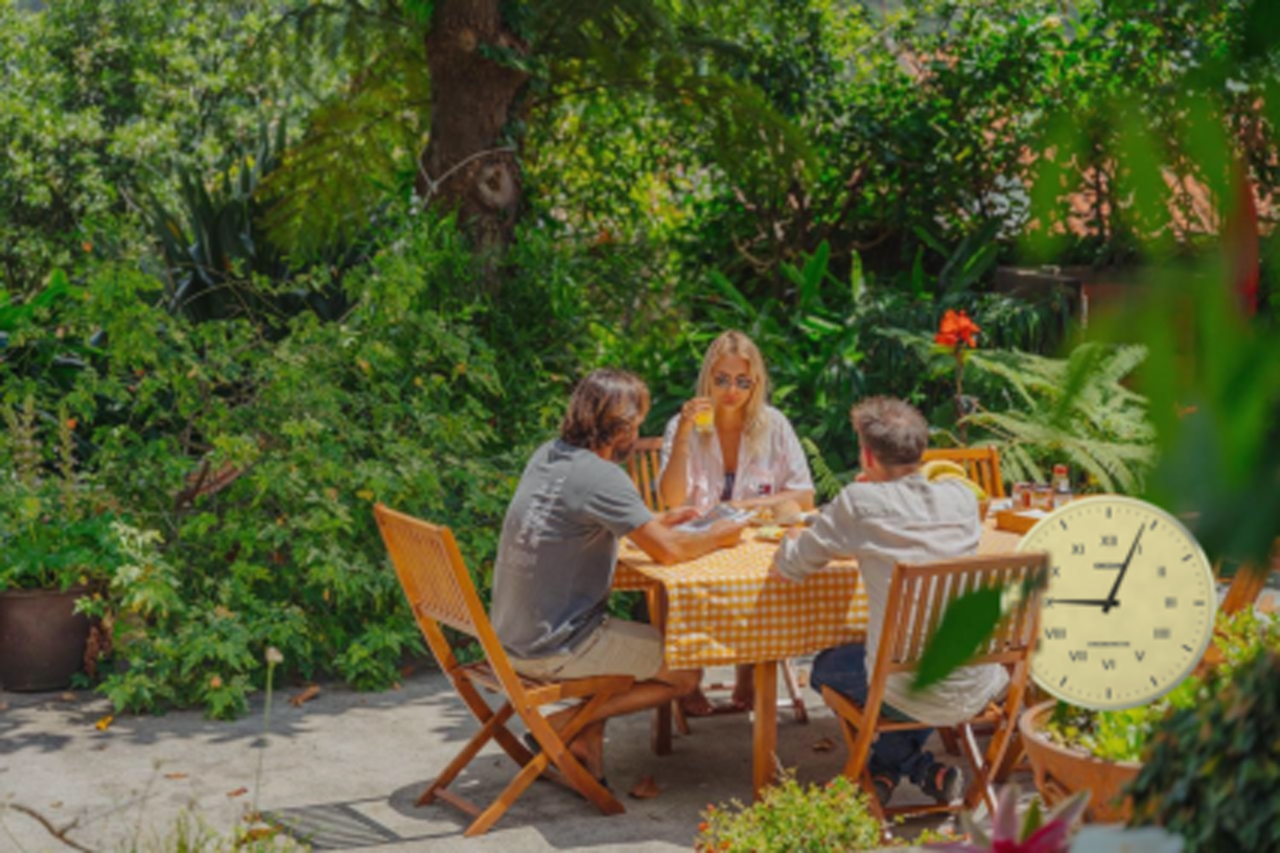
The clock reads 9h04
